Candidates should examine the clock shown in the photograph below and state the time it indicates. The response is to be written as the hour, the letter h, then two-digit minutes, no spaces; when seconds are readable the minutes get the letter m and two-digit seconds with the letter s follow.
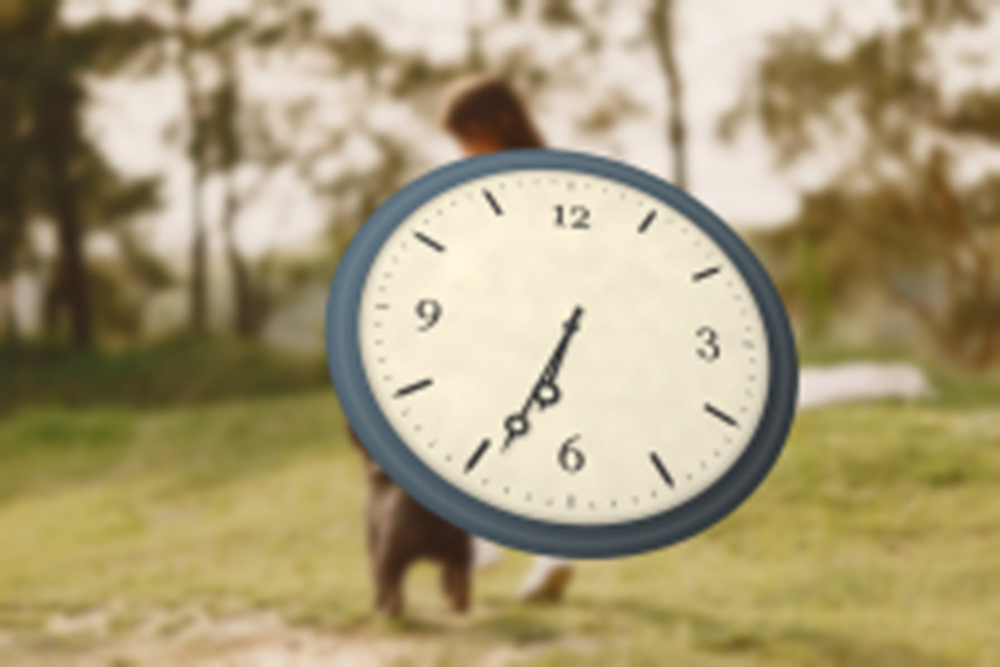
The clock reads 6h34
